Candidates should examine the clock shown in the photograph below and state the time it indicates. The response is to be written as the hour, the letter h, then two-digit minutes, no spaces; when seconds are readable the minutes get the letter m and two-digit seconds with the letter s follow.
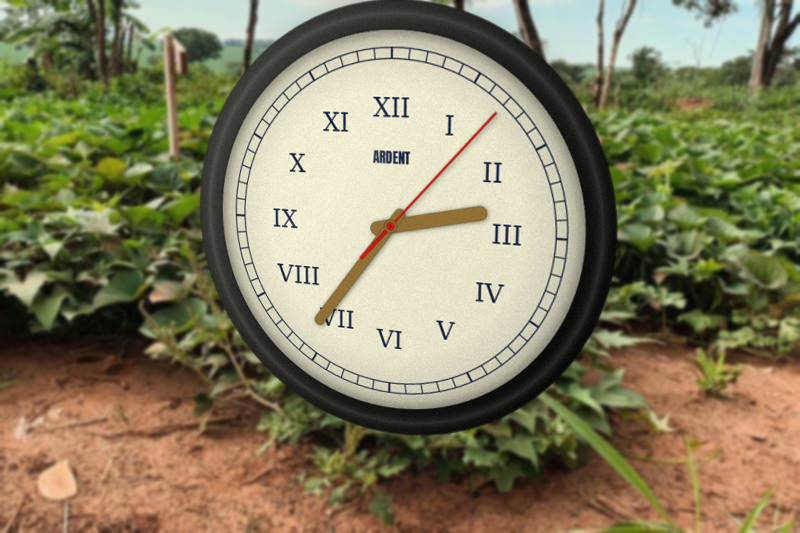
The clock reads 2h36m07s
